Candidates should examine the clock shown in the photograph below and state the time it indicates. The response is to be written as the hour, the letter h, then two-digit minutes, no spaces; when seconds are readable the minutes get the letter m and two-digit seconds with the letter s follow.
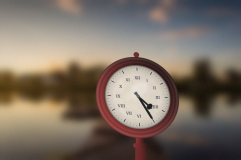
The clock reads 4h25
